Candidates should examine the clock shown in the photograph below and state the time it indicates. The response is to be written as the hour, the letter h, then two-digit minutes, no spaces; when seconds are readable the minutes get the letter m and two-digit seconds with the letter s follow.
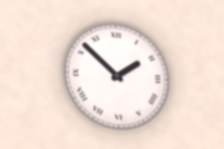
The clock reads 1h52
